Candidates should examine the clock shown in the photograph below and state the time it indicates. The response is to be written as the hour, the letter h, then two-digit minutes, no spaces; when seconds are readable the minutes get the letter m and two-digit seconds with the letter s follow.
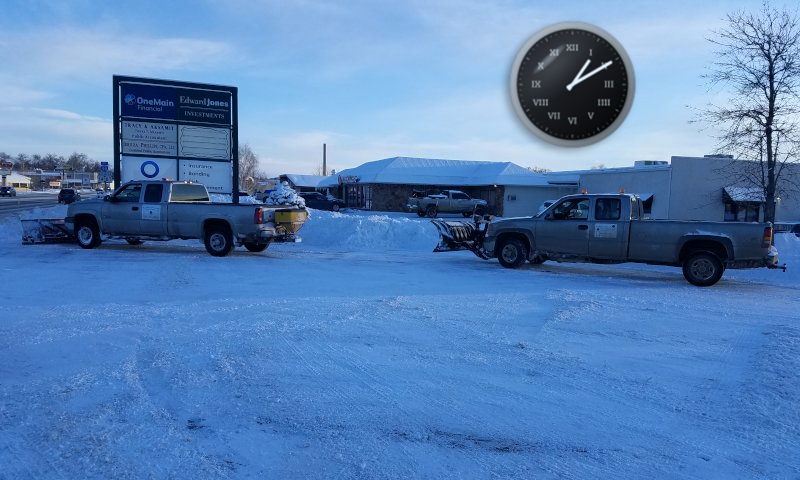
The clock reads 1h10
